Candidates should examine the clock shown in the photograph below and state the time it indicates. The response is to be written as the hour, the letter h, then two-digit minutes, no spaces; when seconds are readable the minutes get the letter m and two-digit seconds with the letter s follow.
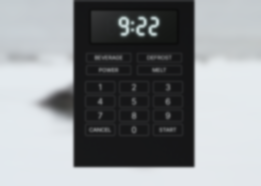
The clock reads 9h22
